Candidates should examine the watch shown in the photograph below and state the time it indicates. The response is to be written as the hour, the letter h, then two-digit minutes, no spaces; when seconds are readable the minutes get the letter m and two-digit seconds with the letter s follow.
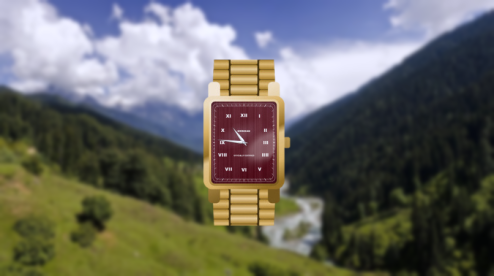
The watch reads 10h46
